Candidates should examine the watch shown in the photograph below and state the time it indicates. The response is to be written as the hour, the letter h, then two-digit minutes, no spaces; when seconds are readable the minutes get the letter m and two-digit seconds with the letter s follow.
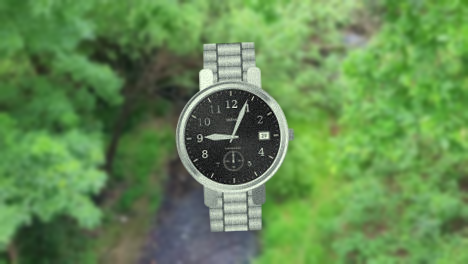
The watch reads 9h04
